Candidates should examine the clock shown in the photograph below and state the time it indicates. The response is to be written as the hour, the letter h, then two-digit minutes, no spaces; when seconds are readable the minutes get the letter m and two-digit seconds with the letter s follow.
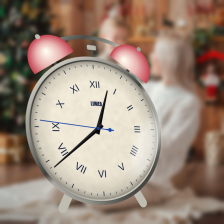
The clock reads 12h38m46s
